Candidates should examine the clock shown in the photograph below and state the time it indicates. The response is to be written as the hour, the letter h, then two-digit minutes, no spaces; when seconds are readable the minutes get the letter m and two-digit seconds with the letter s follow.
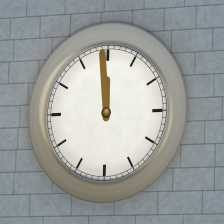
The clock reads 11h59
